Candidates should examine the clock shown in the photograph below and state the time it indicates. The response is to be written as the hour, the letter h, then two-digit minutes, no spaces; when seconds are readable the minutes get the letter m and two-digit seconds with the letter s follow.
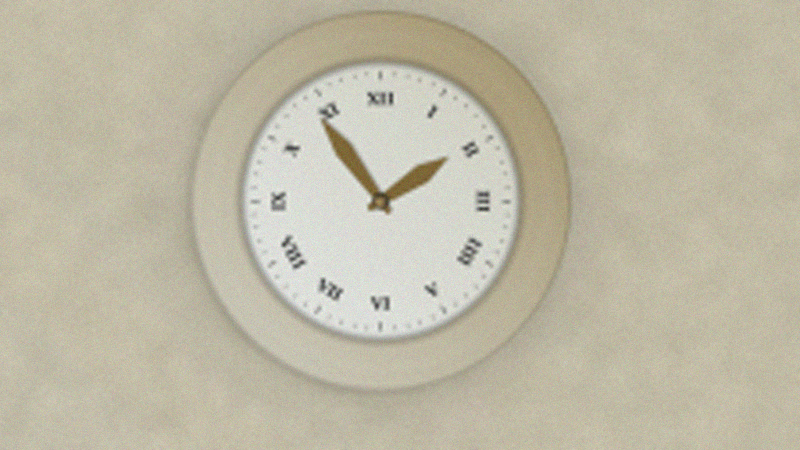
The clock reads 1h54
